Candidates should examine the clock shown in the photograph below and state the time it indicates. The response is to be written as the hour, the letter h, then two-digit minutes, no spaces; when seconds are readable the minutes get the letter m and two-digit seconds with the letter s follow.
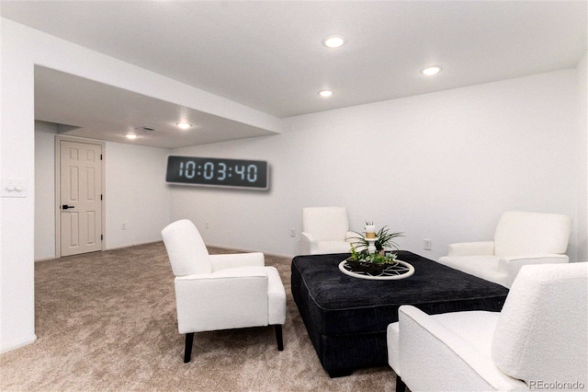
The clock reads 10h03m40s
